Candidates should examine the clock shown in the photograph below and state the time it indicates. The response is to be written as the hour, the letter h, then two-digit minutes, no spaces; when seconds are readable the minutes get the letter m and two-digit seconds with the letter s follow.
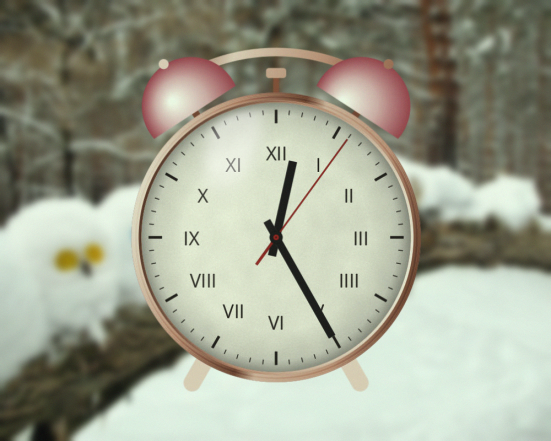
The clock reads 12h25m06s
